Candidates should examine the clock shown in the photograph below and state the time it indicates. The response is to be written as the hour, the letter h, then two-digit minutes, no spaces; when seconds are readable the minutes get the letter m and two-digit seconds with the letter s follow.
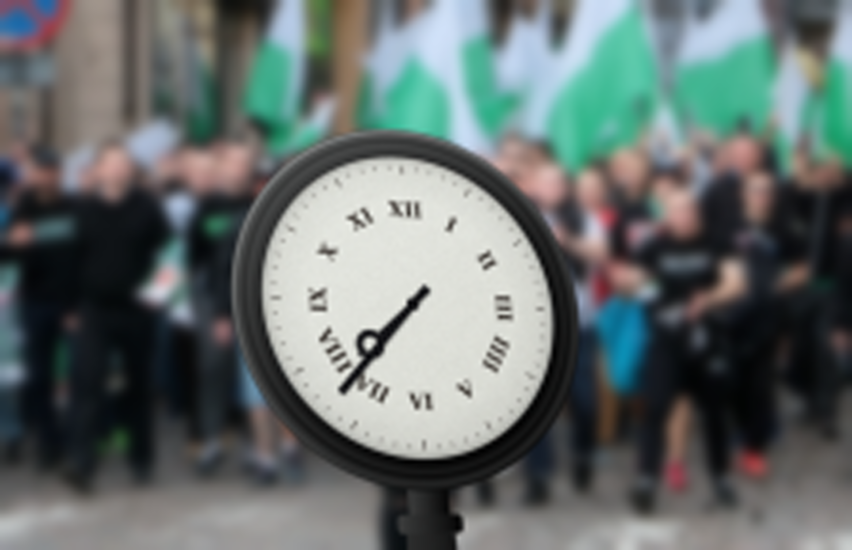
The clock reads 7h37
